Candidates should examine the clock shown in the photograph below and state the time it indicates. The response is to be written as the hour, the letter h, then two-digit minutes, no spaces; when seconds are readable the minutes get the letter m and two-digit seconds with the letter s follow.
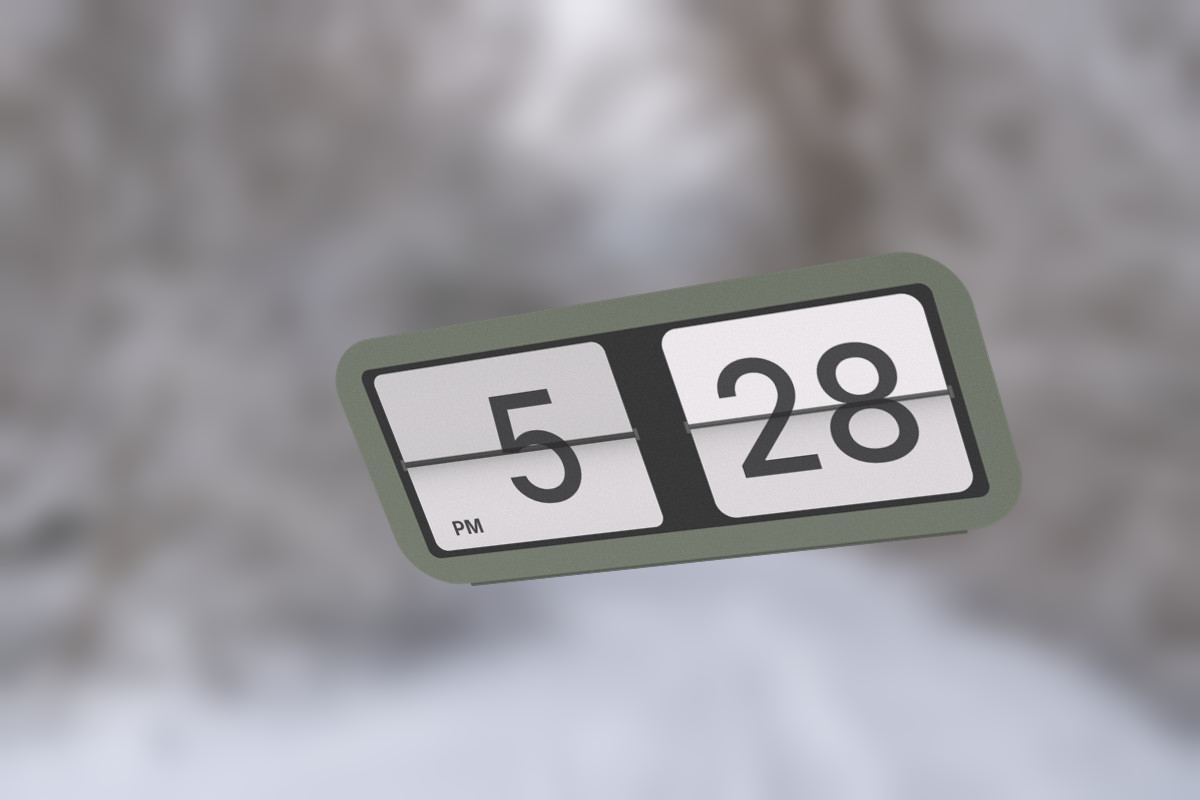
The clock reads 5h28
